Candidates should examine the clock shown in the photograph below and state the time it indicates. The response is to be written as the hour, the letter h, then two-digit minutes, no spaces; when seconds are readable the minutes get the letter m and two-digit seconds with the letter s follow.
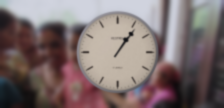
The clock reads 1h06
